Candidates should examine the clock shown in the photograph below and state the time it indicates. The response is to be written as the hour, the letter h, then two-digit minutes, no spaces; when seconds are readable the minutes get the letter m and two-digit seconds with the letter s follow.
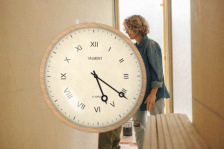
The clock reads 5h21
